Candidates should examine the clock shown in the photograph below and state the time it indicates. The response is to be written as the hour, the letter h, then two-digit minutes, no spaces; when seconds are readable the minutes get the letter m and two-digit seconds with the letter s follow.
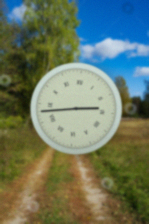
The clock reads 2h43
